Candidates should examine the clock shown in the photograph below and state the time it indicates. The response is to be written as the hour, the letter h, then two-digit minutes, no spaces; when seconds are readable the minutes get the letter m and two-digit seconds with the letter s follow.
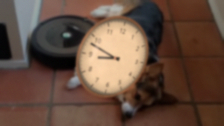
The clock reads 8h48
